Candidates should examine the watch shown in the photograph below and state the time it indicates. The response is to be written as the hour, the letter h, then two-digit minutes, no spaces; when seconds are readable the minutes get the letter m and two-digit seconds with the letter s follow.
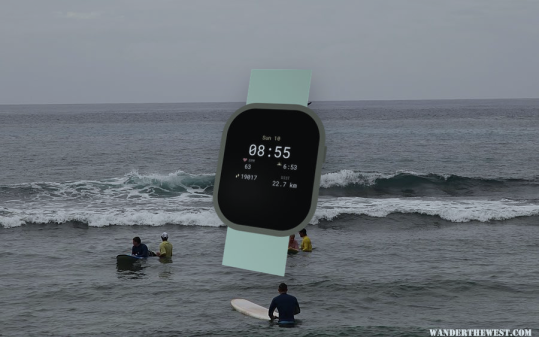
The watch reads 8h55
